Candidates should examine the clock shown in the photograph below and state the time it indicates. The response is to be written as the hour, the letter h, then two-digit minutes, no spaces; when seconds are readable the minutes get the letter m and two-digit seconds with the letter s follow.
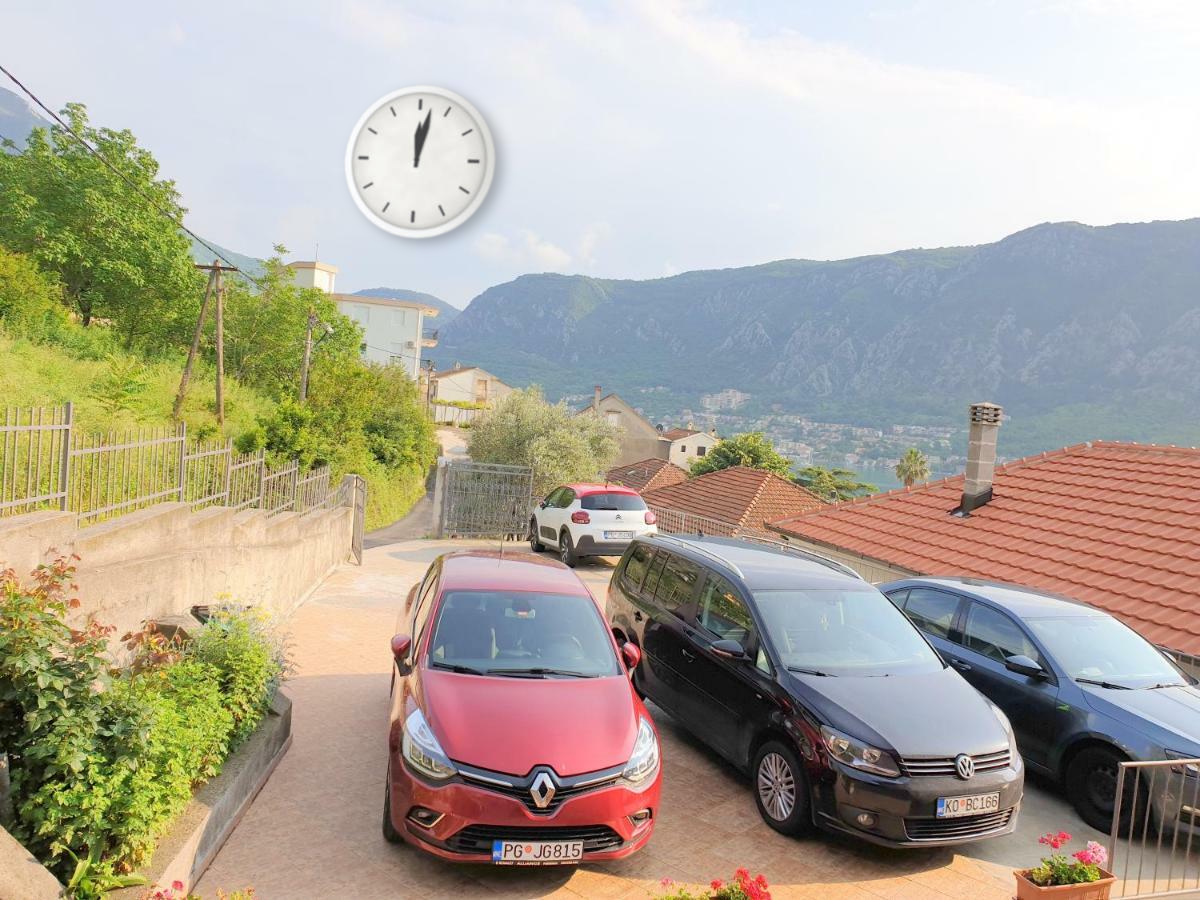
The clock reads 12h02
